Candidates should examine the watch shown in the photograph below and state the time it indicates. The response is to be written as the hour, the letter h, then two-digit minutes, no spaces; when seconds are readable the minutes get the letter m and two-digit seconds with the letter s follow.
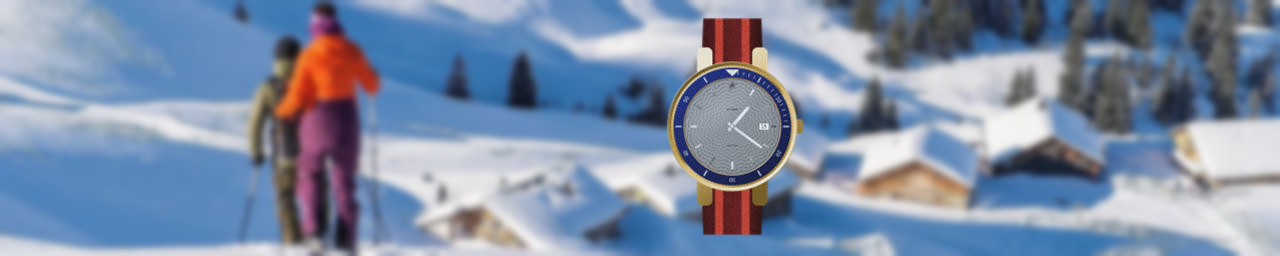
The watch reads 1h21
